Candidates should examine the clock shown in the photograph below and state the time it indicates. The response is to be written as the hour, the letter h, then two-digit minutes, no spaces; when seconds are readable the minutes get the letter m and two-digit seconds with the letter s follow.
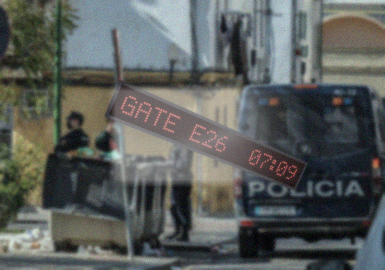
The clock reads 7h09
